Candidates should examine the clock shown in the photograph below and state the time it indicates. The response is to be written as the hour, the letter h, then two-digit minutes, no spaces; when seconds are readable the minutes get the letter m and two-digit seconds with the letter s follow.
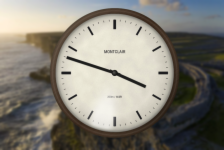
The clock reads 3h48
